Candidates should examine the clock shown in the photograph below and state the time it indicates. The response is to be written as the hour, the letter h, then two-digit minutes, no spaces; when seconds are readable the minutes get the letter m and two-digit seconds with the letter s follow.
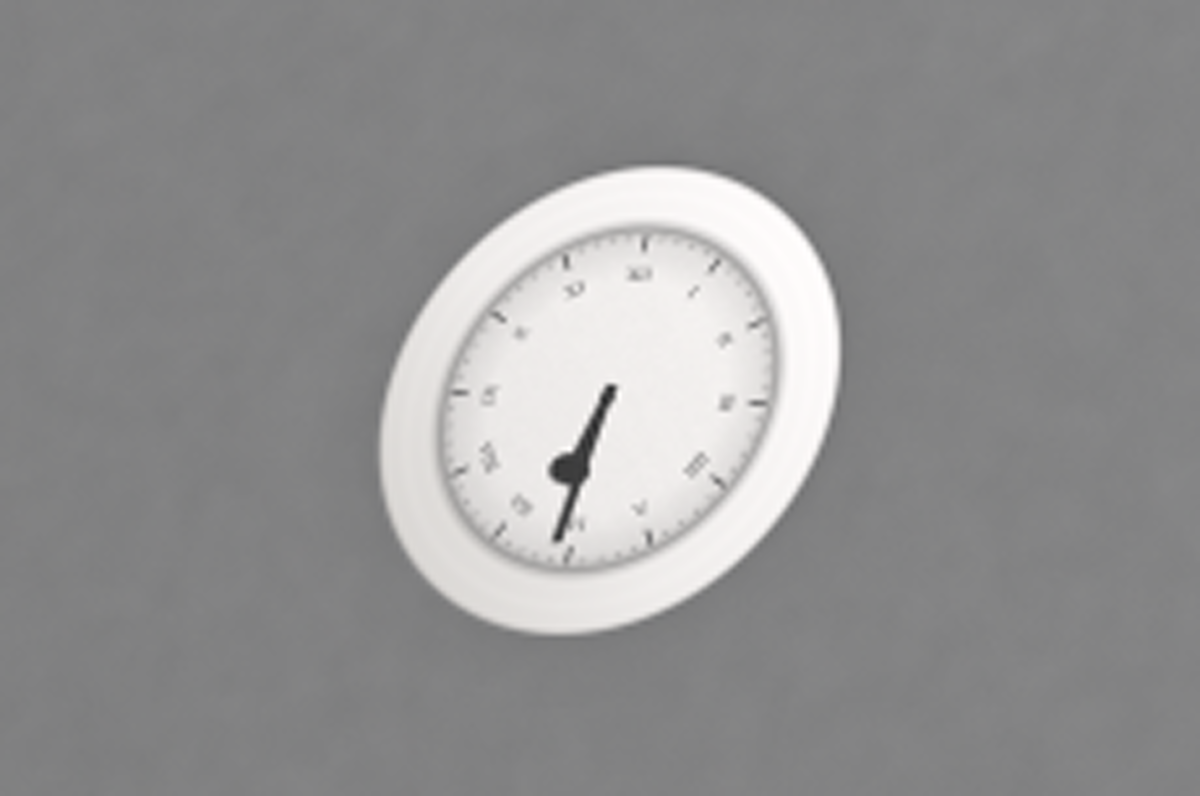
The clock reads 6h31
